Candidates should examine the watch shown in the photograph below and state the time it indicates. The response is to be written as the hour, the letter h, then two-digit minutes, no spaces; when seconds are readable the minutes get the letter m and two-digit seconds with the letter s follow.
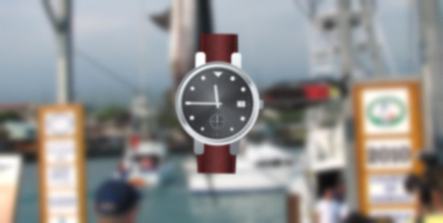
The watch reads 11h45
